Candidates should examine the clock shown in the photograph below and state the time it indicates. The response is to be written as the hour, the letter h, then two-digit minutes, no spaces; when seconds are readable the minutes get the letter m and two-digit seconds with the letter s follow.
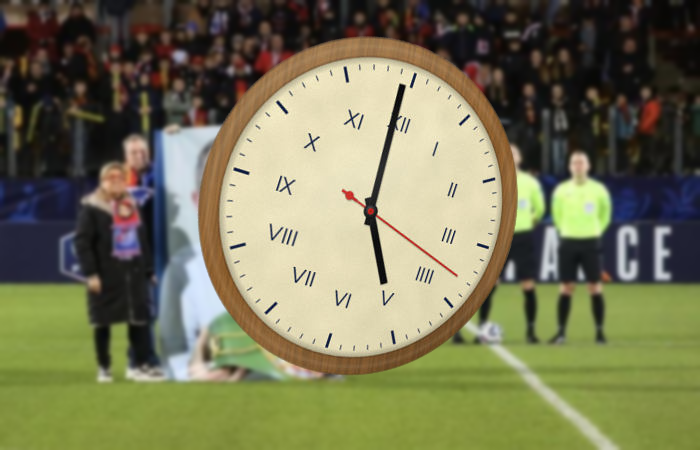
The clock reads 4h59m18s
